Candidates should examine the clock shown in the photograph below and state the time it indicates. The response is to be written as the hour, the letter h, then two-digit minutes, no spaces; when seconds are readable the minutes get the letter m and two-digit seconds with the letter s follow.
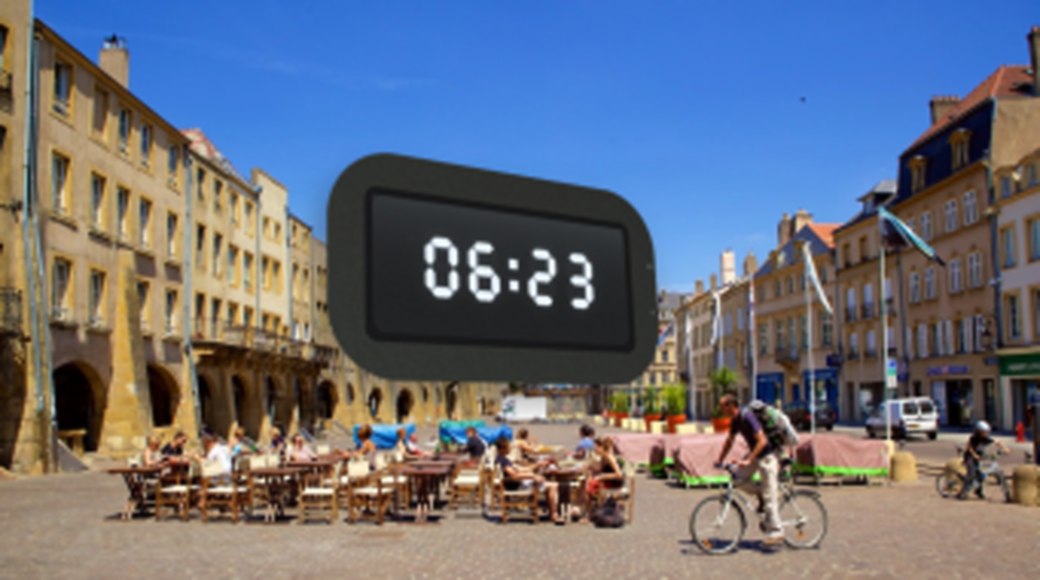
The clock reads 6h23
